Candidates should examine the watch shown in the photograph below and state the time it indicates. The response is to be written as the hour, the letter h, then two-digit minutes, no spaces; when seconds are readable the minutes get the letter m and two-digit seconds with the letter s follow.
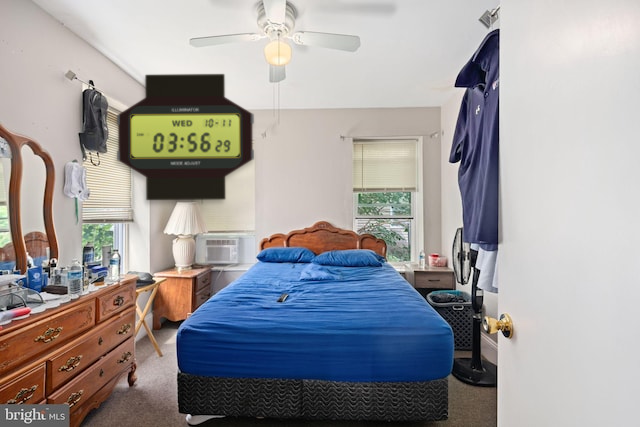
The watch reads 3h56m29s
